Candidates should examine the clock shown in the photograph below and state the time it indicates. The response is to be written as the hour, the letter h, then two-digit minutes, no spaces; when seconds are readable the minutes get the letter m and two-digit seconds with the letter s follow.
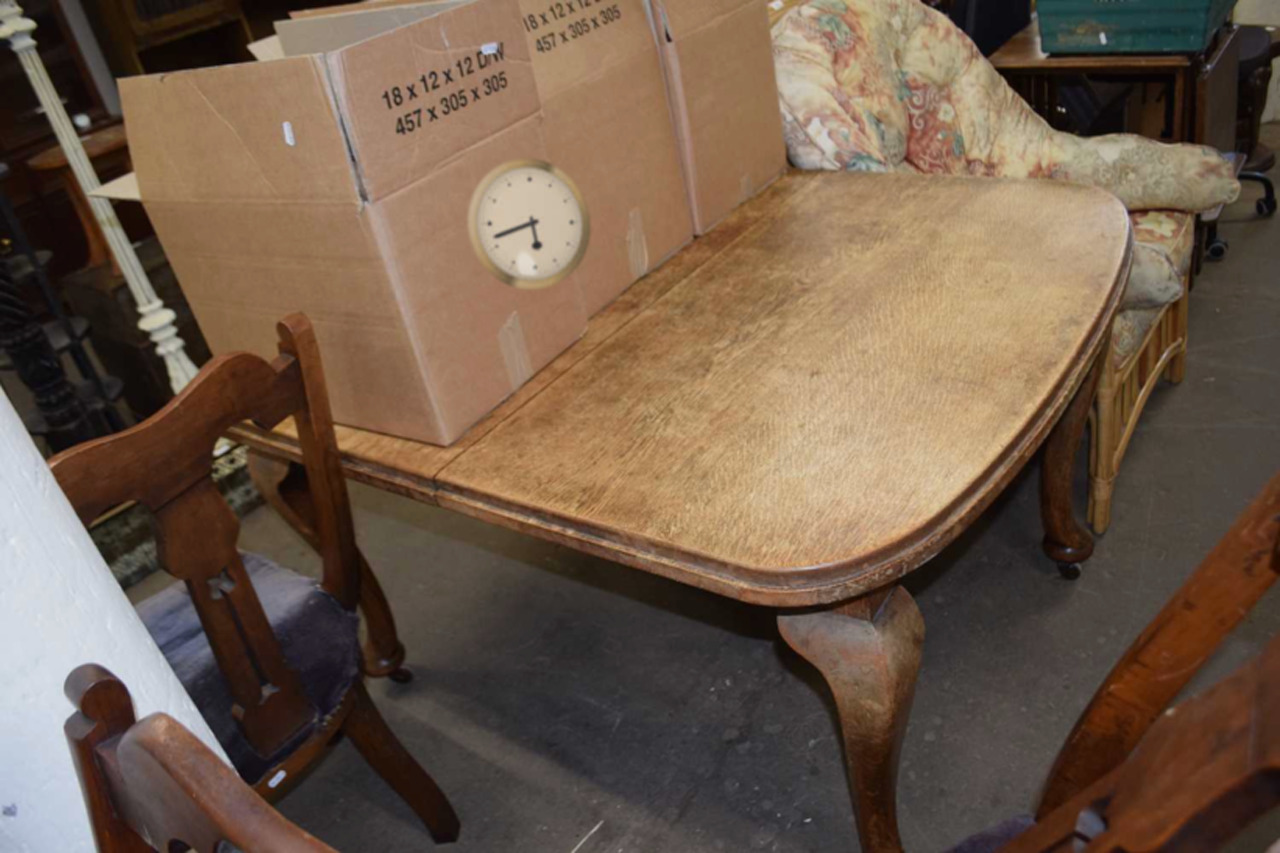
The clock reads 5h42
